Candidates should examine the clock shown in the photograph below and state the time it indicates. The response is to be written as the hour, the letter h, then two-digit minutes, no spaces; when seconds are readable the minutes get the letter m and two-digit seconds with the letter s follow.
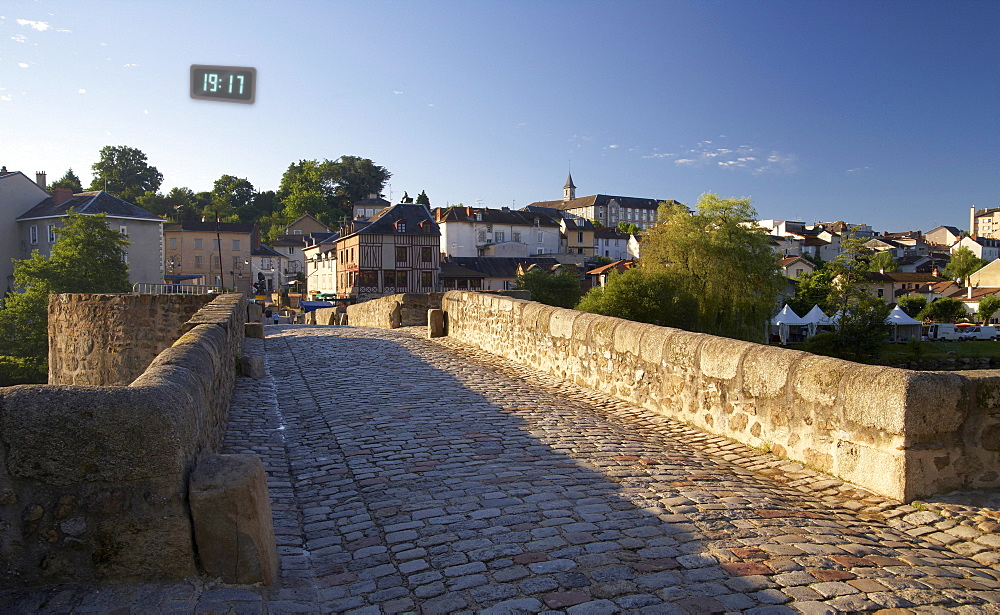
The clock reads 19h17
